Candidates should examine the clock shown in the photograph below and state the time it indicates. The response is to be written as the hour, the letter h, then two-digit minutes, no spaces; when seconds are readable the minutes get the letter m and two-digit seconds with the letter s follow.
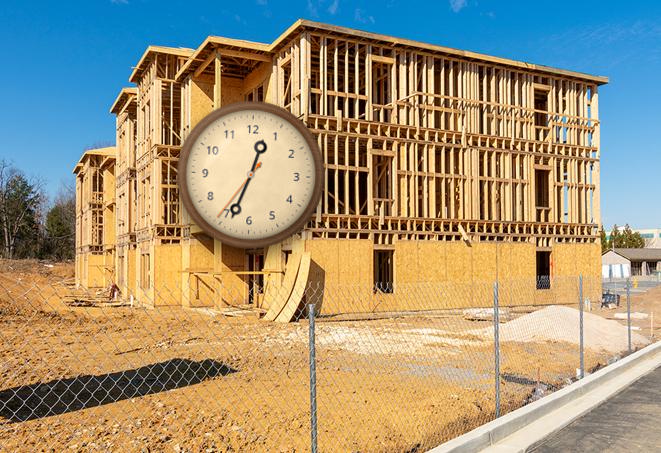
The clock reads 12h33m36s
